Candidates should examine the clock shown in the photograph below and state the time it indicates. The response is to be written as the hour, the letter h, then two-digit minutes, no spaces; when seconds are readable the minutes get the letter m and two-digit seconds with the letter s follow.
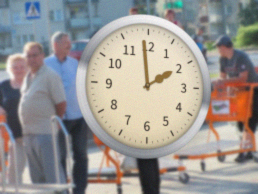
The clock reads 1h59
